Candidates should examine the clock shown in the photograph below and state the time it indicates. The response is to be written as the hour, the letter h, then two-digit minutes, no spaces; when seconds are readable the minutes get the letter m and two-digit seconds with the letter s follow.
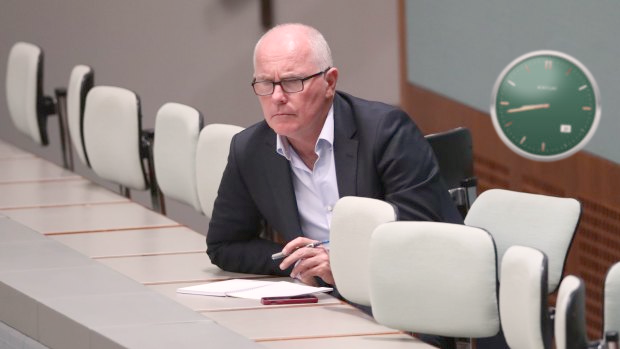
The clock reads 8h43
